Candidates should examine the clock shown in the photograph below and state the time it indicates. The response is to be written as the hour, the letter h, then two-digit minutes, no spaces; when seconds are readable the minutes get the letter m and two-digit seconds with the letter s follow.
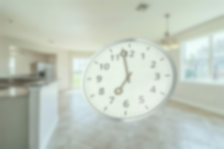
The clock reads 6h58
